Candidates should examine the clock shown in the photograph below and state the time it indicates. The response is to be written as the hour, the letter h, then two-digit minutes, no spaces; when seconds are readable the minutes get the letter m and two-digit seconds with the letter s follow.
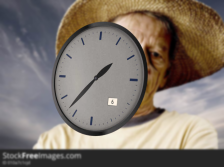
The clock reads 1h37
